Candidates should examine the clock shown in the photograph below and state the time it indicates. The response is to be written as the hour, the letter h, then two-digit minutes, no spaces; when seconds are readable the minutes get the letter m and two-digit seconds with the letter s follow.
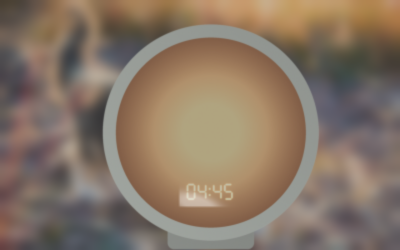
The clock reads 4h45
